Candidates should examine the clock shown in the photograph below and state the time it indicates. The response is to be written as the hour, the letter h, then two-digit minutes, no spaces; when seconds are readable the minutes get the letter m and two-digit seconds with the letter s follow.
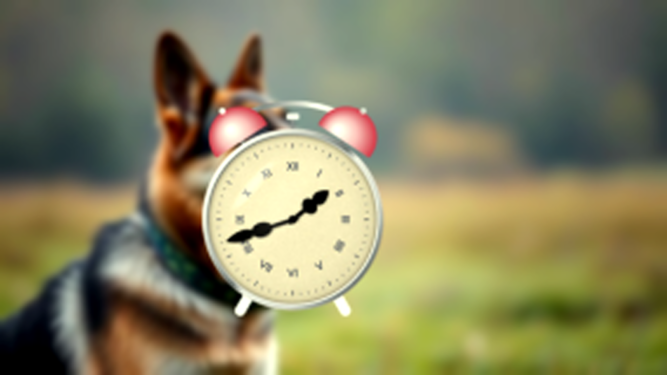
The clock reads 1h42
